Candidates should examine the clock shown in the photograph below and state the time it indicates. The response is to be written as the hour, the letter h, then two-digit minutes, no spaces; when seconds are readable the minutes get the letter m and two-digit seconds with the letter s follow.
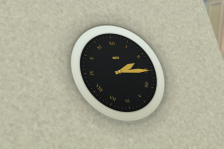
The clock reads 2h15
